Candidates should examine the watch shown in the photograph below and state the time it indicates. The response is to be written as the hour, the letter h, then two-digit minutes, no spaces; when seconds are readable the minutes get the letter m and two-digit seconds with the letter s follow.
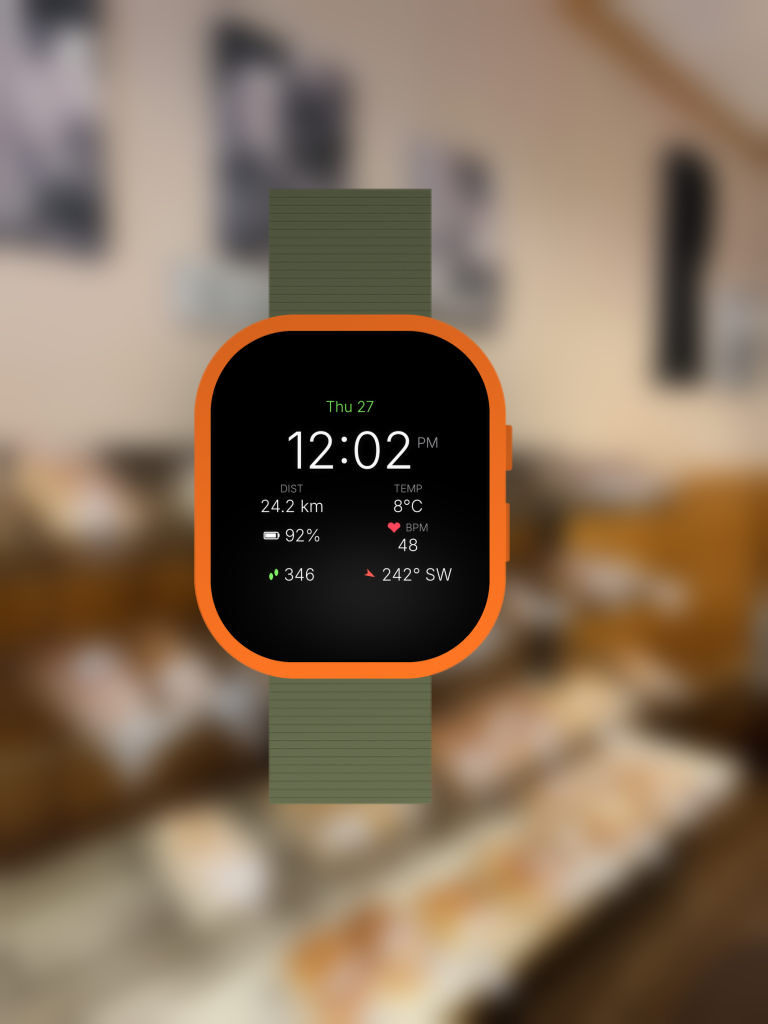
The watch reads 12h02
